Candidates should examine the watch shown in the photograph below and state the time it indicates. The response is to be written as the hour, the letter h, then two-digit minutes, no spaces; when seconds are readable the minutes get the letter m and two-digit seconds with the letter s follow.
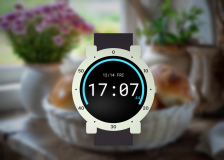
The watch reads 17h07
